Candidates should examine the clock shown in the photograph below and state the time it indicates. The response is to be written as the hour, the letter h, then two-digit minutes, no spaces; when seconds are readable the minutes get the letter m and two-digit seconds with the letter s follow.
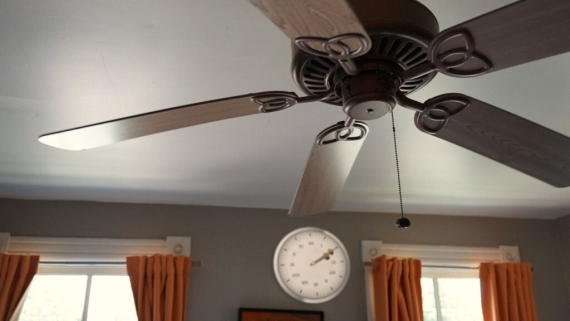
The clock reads 2h10
